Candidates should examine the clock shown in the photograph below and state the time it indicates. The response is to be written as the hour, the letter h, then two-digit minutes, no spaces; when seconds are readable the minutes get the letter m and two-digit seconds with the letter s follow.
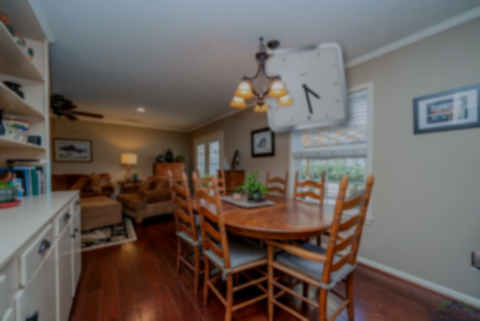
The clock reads 4h29
